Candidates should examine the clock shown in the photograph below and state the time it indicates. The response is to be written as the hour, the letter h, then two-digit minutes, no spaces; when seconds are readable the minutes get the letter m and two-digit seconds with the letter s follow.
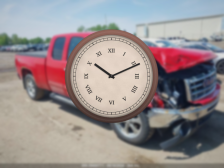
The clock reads 10h11
